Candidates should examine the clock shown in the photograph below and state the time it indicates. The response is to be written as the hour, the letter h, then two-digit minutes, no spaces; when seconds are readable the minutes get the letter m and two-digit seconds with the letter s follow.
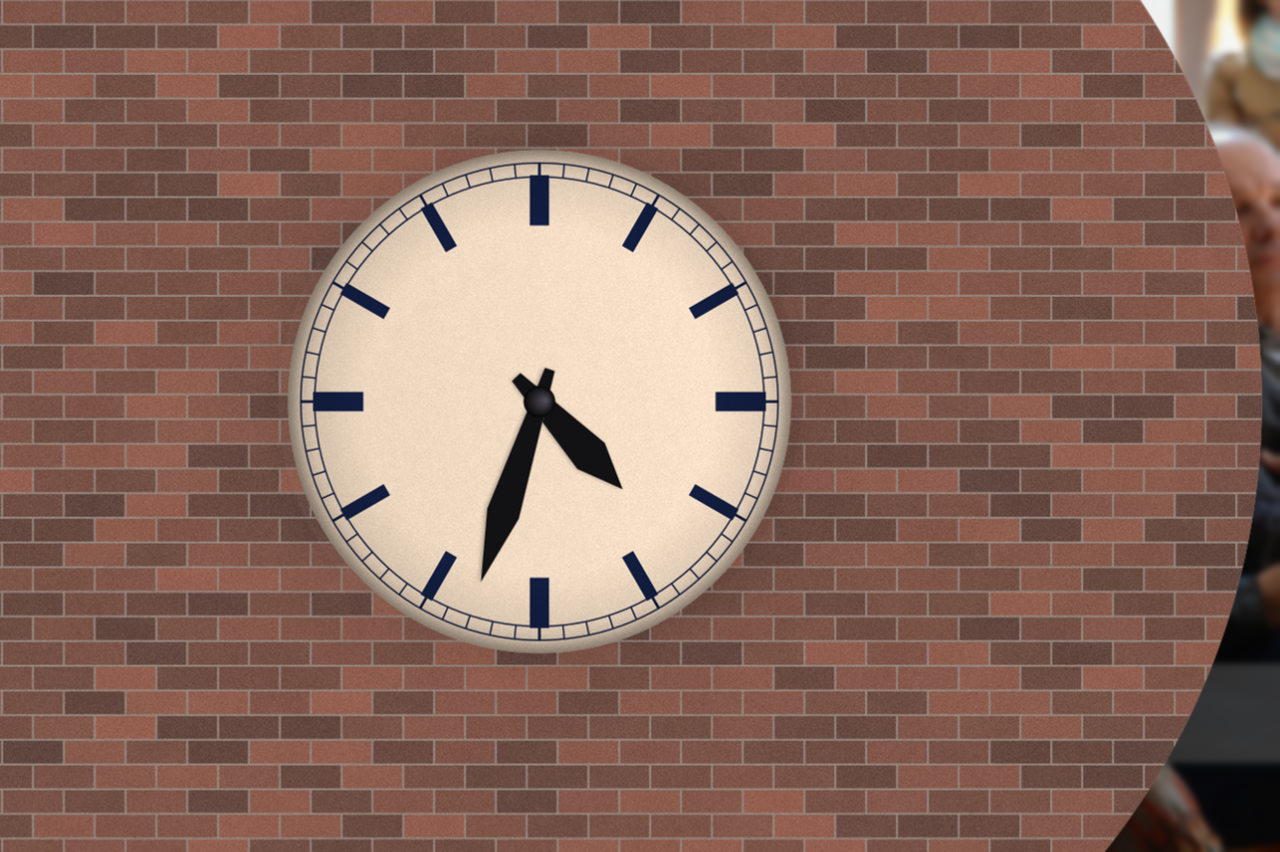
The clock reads 4h33
